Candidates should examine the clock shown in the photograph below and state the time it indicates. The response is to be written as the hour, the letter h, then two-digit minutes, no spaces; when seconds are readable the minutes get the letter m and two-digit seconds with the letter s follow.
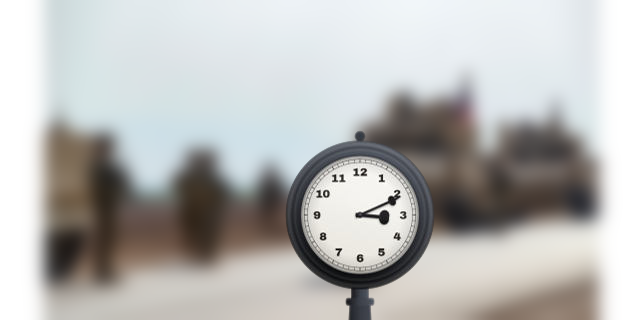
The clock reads 3h11
